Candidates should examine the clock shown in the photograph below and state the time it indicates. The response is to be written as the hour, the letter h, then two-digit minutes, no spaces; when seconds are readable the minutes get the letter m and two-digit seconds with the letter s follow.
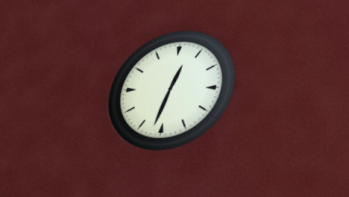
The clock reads 12h32
